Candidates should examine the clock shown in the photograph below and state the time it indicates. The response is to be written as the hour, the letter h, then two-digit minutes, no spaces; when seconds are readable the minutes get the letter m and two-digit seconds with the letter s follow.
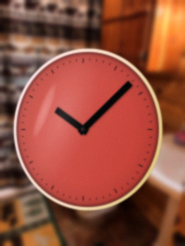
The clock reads 10h08
